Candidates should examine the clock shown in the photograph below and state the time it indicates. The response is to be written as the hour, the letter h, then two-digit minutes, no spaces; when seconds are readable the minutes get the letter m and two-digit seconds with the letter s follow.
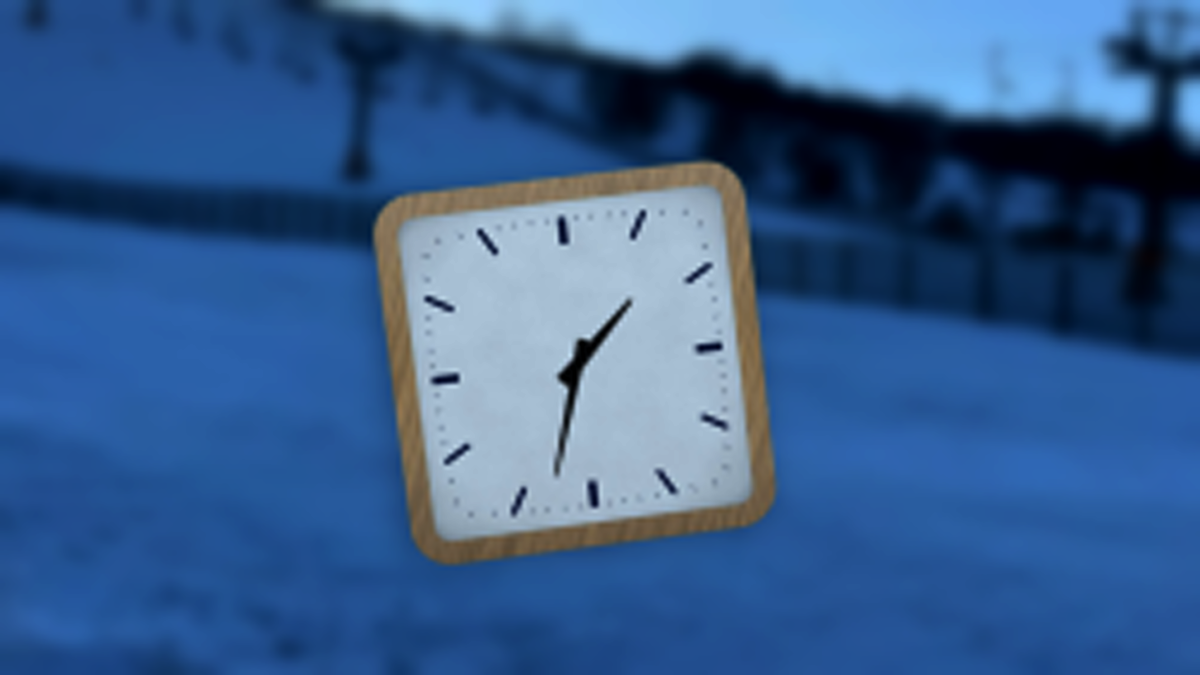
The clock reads 1h33
